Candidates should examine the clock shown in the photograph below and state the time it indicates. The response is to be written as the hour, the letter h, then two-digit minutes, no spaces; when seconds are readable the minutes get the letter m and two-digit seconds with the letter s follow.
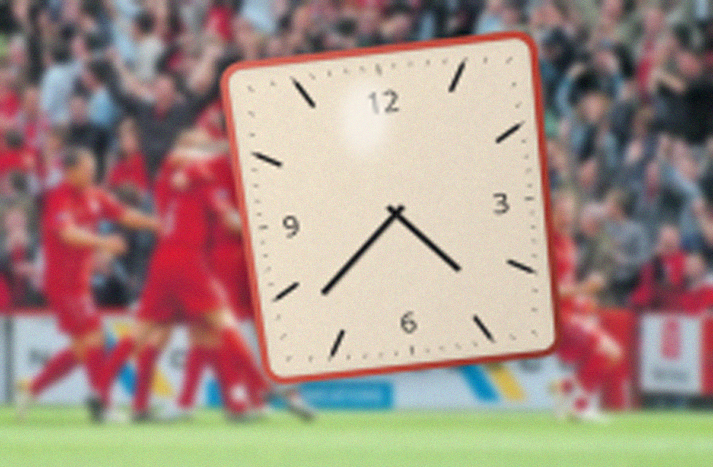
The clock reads 4h38
